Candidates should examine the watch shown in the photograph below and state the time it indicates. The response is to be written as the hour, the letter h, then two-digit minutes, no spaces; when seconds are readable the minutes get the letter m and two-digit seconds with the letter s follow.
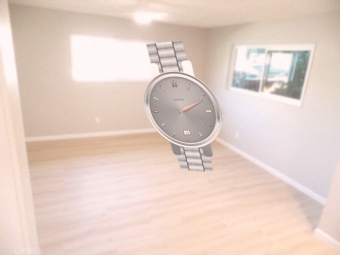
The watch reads 2h11
